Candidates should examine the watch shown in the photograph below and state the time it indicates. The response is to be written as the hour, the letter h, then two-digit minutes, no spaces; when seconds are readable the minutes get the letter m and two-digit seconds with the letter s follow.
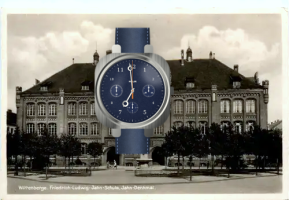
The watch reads 6h59
